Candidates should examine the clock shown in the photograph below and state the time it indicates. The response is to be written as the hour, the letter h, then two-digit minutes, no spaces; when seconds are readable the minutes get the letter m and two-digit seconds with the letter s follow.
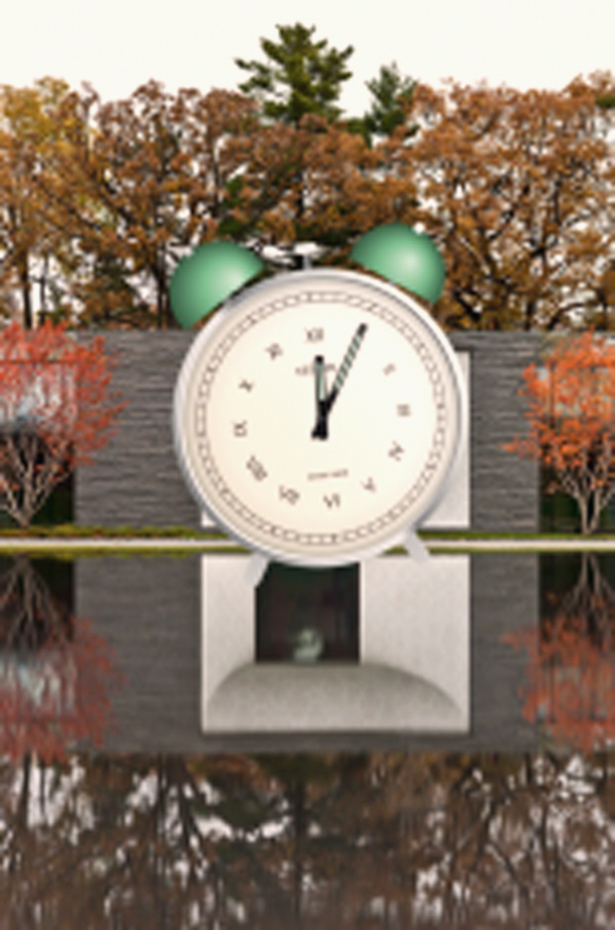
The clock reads 12h05
